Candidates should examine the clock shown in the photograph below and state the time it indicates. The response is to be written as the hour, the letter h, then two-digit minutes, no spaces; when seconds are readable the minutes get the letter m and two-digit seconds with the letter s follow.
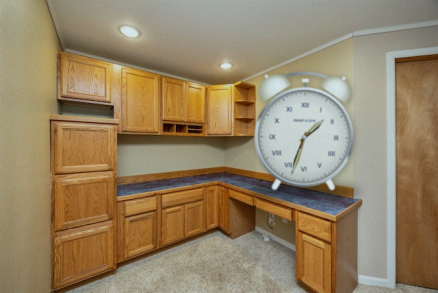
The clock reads 1h33
